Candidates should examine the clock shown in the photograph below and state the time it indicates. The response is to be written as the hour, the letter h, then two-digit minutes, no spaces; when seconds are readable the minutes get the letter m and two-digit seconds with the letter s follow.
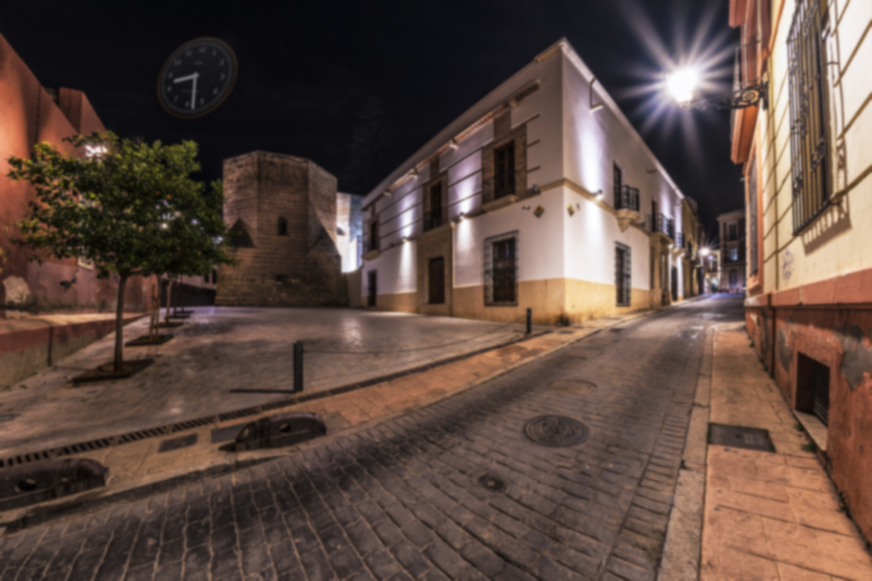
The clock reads 8h28
